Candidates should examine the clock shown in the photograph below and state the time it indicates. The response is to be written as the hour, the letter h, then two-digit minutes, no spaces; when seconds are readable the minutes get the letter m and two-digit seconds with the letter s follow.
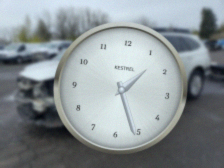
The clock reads 1h26
